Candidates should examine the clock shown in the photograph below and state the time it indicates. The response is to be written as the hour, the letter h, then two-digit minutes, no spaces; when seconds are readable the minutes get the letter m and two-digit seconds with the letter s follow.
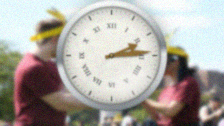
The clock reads 2h14
